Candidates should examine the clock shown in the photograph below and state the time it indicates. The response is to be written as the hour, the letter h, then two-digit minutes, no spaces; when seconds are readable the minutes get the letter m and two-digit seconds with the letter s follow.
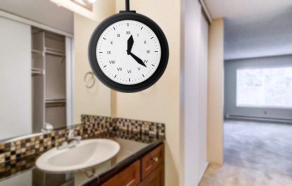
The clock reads 12h22
